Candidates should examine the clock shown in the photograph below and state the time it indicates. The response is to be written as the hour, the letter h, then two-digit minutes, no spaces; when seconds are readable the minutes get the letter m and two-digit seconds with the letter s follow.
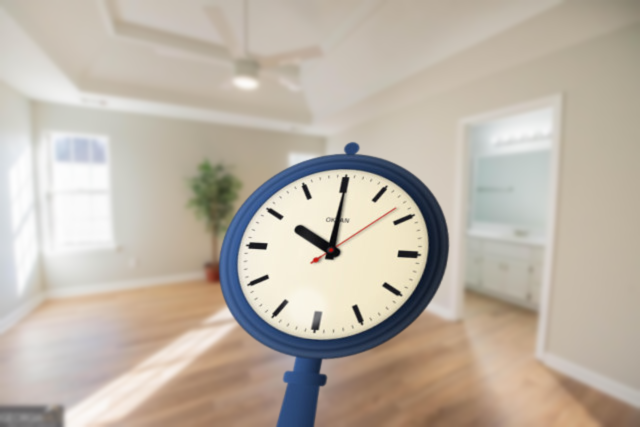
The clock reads 10h00m08s
